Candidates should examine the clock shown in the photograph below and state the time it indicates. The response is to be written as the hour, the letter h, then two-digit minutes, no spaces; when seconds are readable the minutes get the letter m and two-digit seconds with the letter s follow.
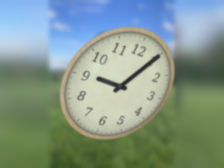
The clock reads 9h05
